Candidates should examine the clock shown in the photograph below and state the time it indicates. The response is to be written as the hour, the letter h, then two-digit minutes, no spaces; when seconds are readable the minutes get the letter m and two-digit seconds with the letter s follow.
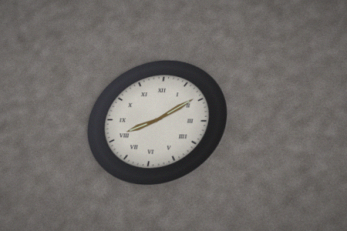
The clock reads 8h09
